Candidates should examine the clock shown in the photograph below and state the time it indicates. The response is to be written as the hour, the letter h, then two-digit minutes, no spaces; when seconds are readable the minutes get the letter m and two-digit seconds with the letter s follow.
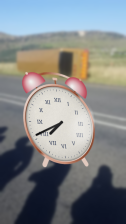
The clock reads 7h41
